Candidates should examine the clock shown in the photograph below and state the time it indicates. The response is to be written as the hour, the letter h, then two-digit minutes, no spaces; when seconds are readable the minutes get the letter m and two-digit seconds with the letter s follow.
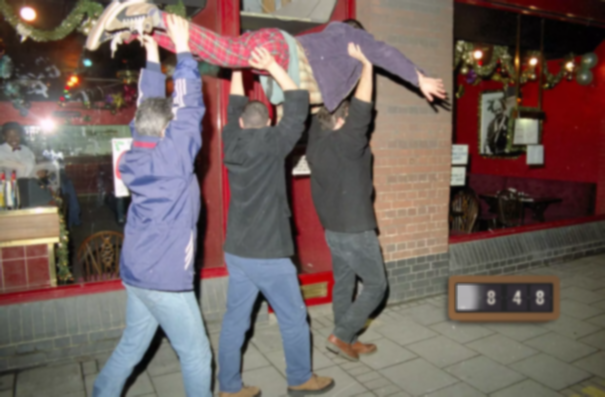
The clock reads 8h48
